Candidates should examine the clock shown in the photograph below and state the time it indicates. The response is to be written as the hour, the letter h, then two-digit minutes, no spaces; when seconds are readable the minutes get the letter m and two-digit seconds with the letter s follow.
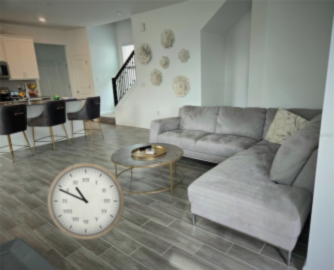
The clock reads 10h49
